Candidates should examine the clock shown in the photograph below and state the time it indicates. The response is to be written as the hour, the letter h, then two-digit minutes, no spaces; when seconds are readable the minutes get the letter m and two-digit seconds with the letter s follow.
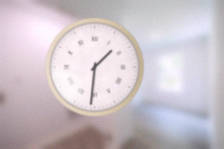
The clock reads 1h31
